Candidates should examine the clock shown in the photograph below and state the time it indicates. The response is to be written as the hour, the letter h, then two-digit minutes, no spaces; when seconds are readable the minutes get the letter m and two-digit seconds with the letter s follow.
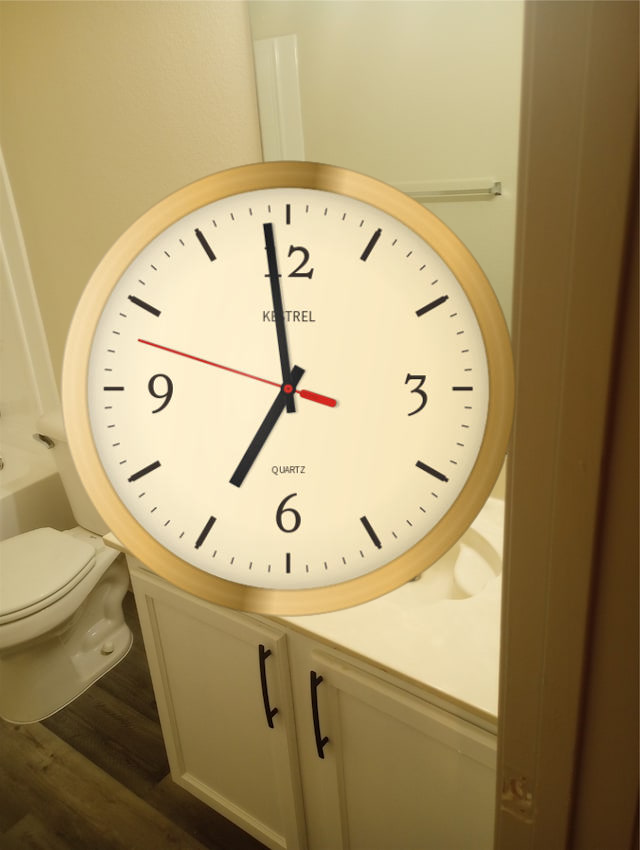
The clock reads 6h58m48s
